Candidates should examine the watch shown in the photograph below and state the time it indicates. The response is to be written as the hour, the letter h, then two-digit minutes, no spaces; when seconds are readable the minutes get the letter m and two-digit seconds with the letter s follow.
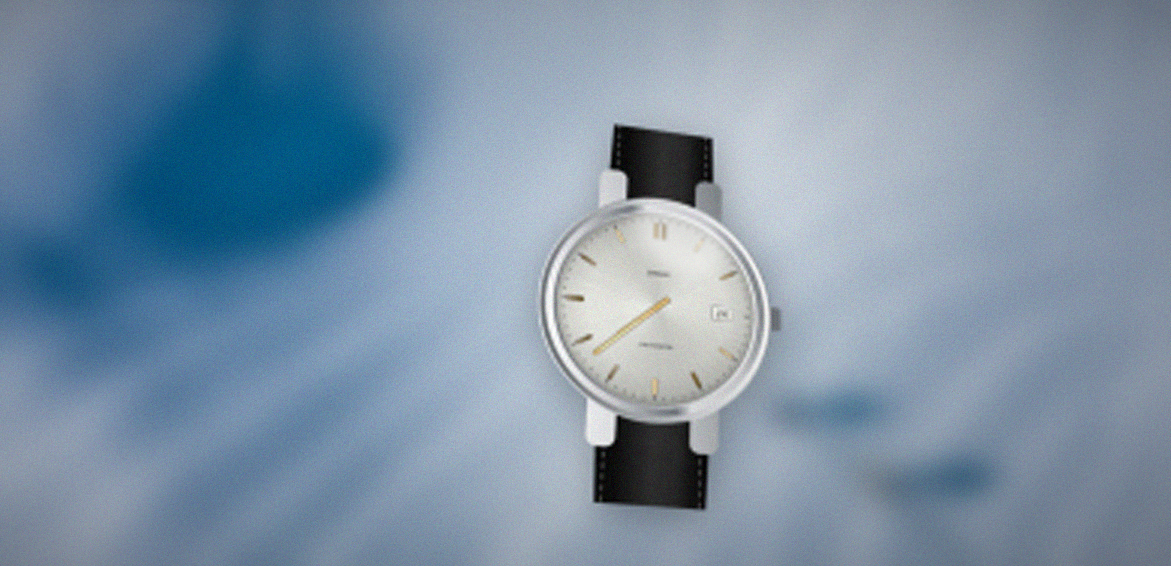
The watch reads 7h38
